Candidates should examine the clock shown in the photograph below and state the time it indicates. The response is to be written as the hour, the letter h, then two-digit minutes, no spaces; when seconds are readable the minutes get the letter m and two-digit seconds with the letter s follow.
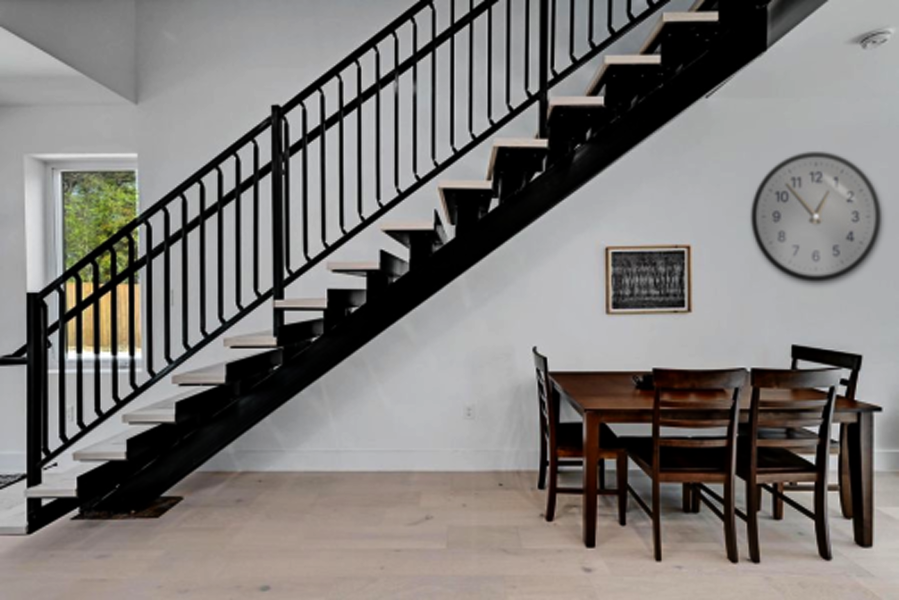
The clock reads 12h53
